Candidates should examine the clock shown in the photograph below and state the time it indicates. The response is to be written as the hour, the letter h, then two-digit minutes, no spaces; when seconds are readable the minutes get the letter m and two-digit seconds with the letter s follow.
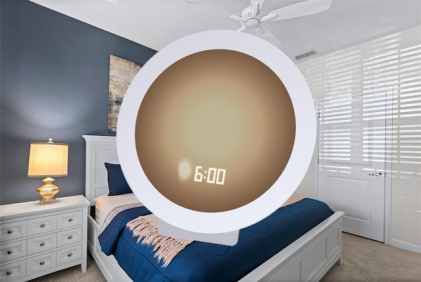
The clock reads 6h00
